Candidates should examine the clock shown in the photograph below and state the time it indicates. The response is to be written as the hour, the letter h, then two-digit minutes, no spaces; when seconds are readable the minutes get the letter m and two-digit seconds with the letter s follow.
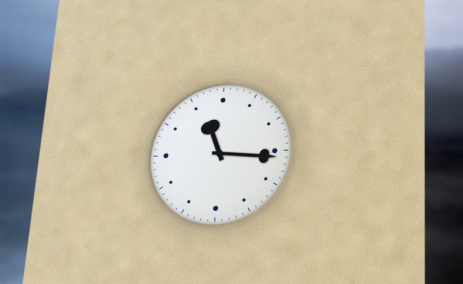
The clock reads 11h16
